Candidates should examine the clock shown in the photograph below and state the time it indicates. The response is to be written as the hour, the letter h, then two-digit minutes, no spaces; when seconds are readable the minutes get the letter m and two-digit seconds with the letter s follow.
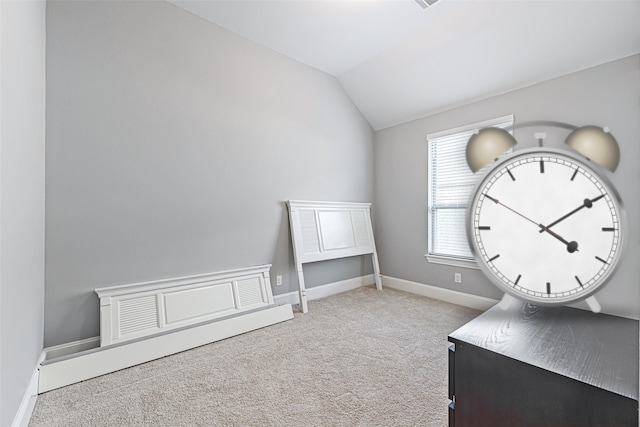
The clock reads 4h09m50s
